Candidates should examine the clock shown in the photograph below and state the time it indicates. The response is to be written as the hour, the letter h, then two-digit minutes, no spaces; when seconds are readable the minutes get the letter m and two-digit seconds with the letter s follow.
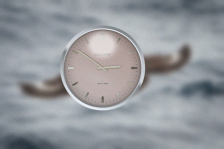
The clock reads 2h51
